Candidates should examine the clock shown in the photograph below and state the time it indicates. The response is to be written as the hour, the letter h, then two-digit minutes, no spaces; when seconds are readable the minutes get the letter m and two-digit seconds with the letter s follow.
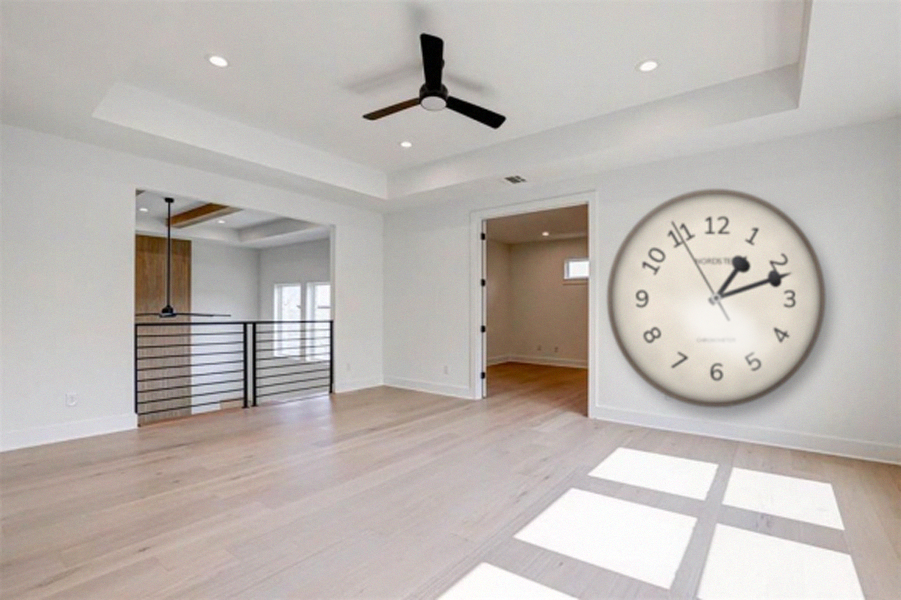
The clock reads 1h11m55s
